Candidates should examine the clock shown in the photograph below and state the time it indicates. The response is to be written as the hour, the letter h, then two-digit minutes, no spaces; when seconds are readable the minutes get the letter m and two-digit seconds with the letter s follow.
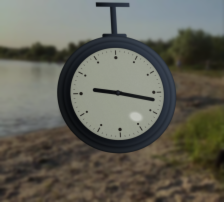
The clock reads 9h17
